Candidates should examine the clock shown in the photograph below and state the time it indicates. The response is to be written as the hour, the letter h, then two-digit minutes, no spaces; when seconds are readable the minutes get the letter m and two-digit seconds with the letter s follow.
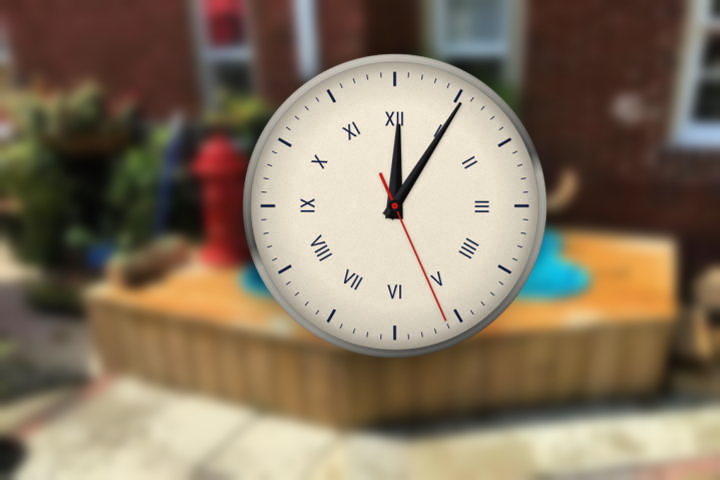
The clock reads 12h05m26s
